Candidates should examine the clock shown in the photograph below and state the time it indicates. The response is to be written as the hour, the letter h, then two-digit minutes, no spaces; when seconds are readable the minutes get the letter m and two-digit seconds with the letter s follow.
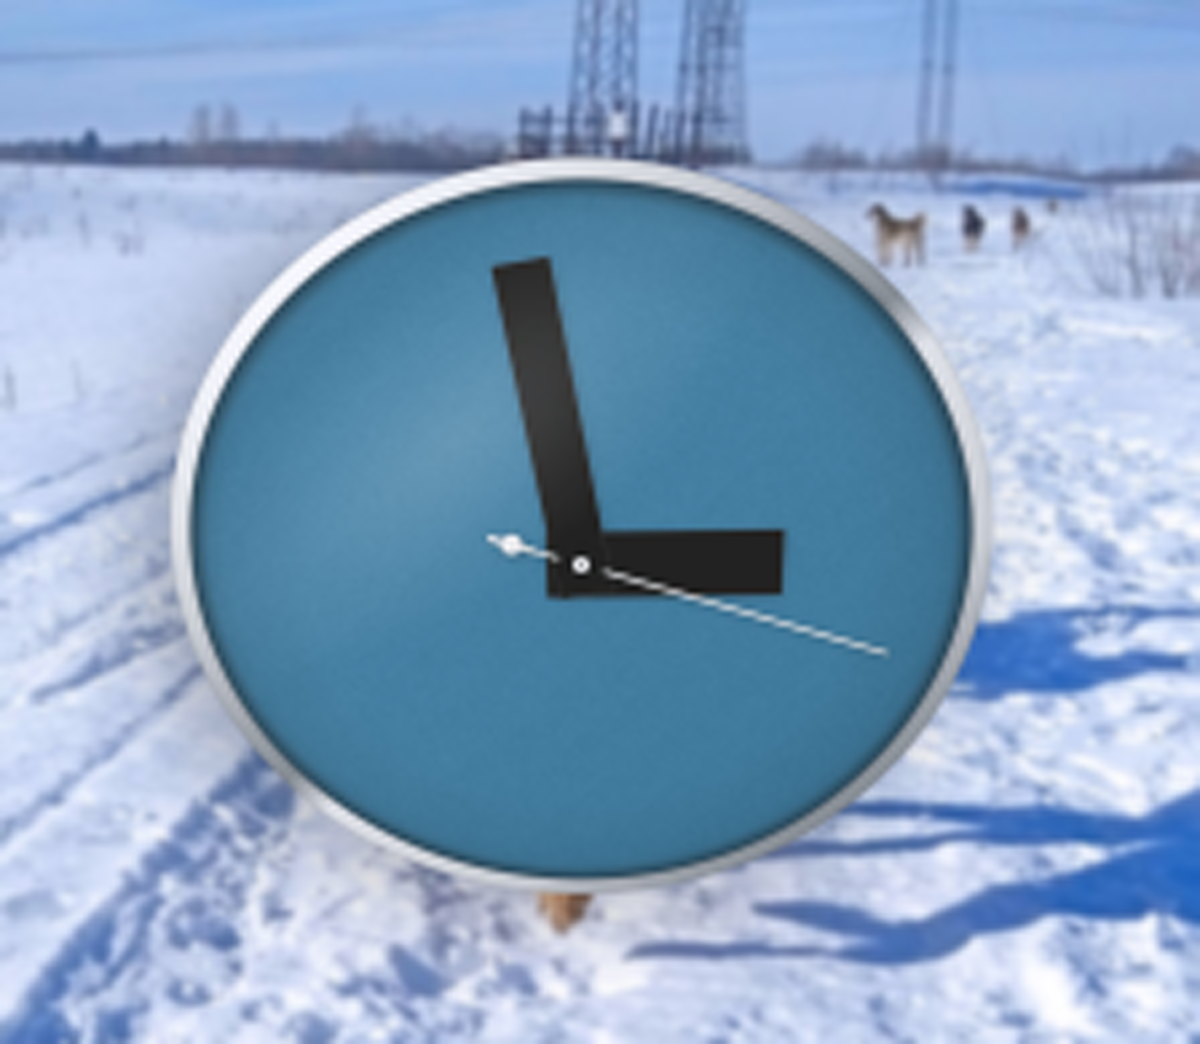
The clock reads 2h58m18s
